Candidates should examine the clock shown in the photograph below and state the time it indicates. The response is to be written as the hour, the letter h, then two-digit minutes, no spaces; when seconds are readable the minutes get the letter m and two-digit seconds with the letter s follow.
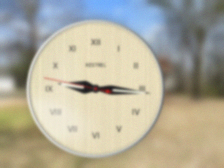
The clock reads 9h15m47s
